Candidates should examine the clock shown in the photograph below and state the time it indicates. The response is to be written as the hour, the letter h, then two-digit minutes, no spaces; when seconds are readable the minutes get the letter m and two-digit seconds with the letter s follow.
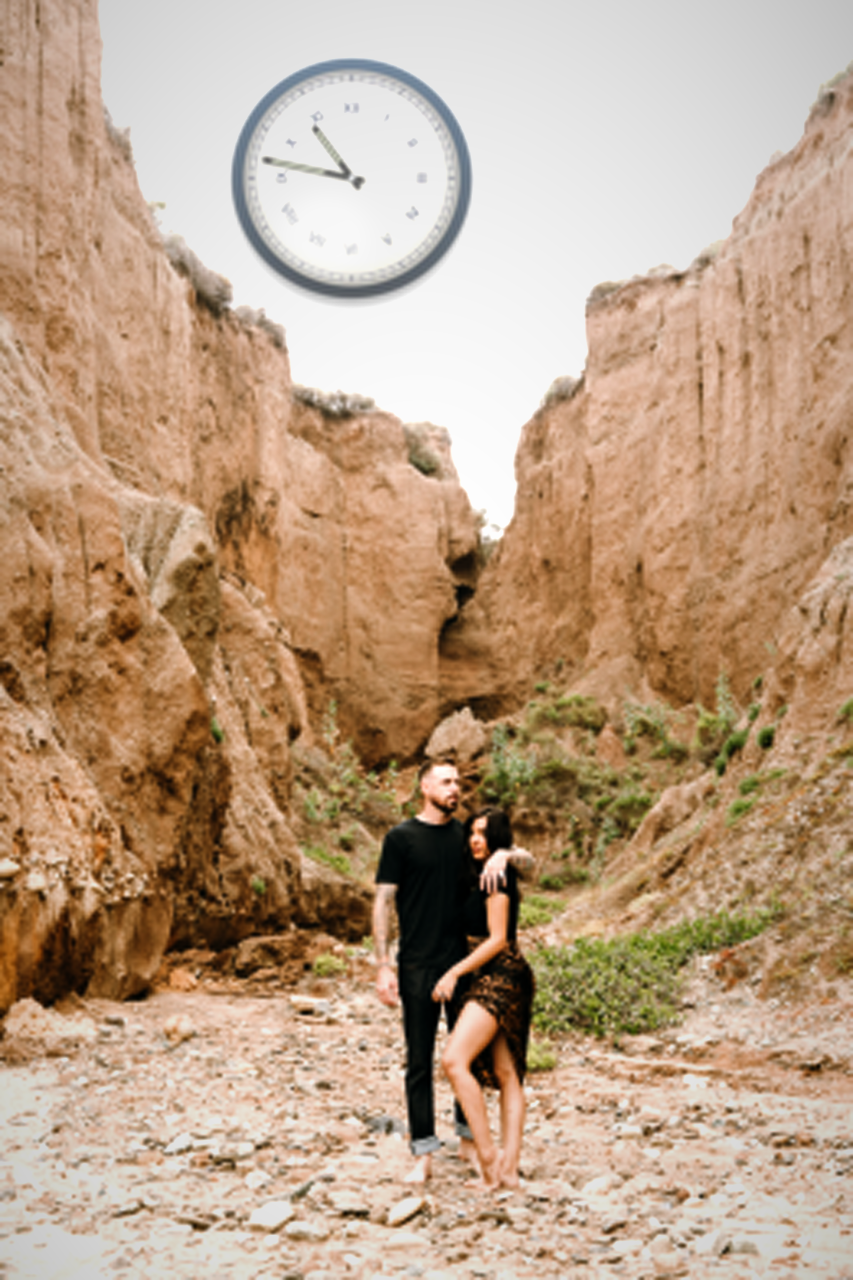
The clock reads 10h47
